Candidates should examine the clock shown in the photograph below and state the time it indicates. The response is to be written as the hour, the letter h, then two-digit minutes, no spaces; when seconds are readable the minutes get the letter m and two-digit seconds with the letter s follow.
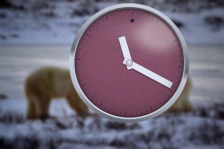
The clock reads 11h19
